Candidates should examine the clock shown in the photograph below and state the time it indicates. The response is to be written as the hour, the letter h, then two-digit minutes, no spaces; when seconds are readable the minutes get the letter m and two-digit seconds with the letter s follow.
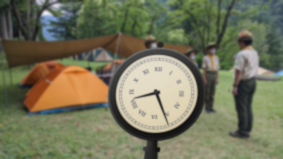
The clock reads 8h26
